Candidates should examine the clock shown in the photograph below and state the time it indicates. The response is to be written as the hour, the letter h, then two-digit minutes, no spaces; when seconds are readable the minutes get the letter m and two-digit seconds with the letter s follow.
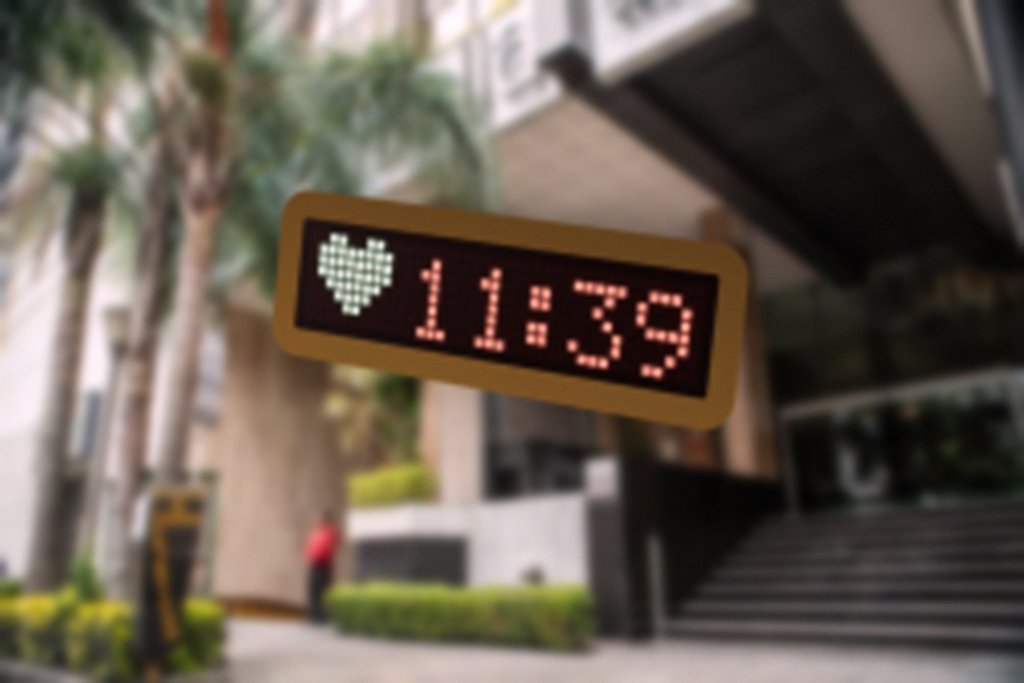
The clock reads 11h39
